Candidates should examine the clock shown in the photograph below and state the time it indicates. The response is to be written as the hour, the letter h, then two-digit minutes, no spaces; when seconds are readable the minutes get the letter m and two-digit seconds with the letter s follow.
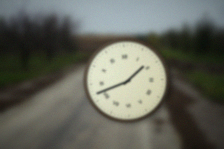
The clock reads 1h42
